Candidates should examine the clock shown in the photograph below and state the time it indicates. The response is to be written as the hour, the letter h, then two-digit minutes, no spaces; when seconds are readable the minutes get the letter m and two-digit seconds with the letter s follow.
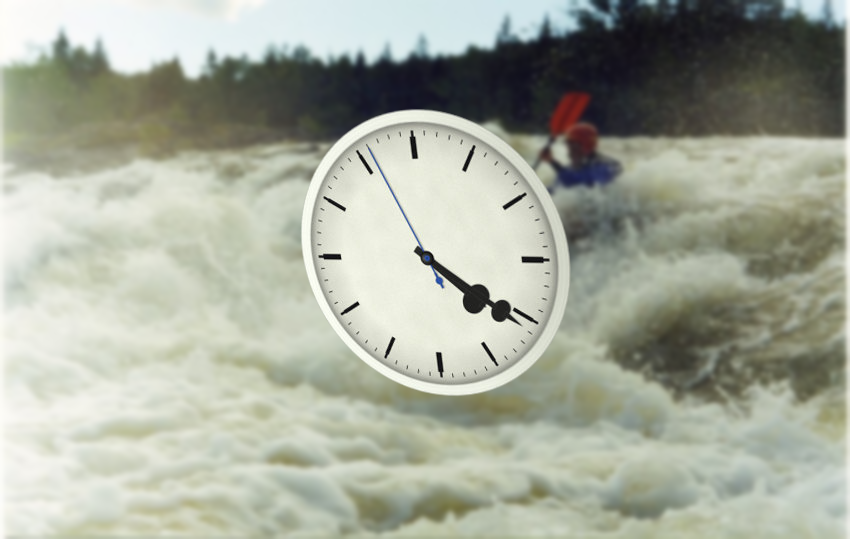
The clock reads 4h20m56s
